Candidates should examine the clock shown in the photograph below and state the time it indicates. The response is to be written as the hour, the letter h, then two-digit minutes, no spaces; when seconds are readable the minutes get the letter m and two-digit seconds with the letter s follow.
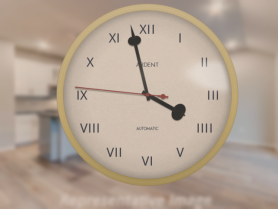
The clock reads 3h57m46s
